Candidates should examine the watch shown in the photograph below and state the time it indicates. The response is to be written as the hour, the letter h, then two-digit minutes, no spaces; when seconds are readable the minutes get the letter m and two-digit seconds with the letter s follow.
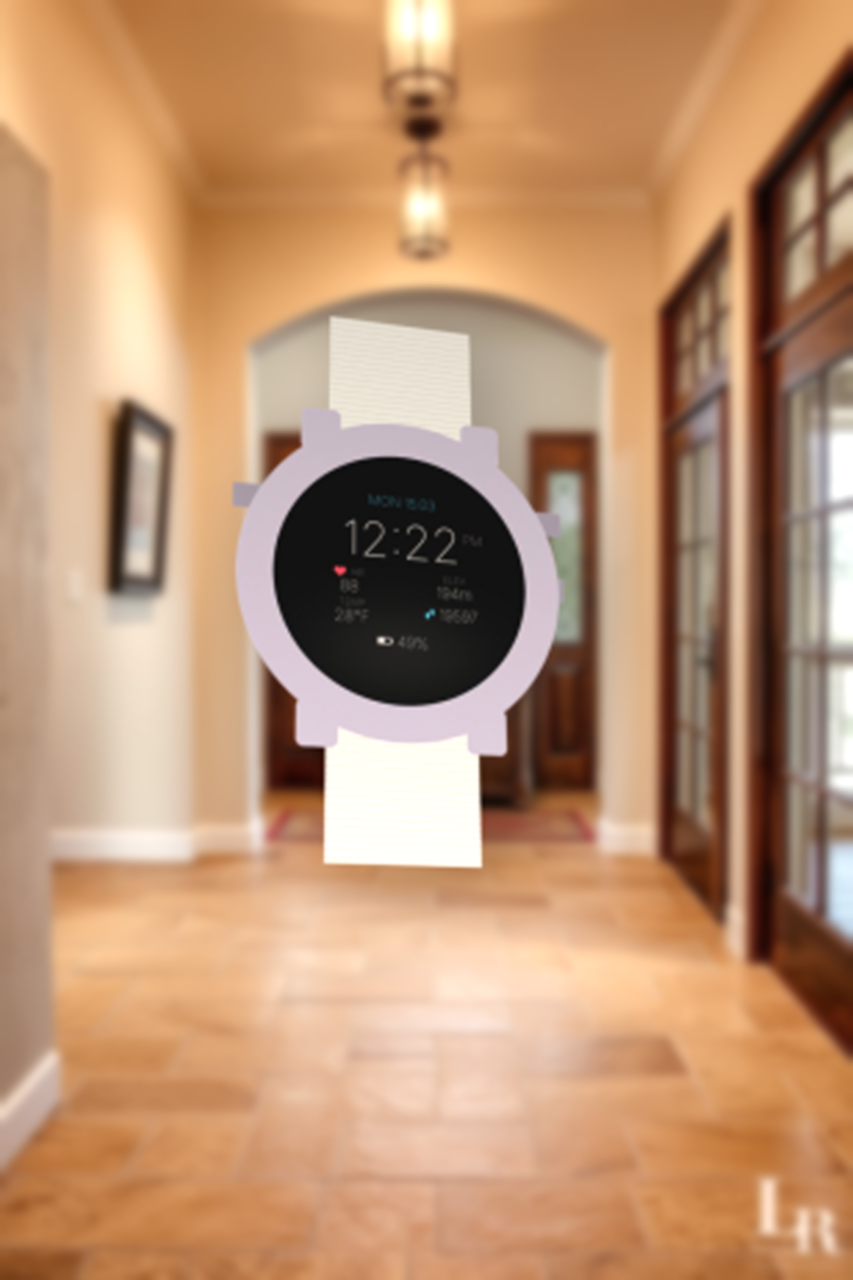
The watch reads 12h22
